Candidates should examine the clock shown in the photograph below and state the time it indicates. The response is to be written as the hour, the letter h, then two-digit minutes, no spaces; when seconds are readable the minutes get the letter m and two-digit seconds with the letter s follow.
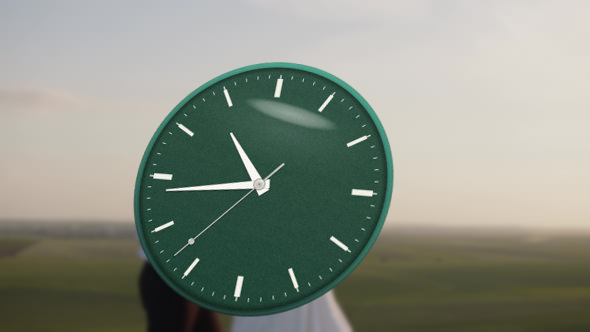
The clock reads 10h43m37s
